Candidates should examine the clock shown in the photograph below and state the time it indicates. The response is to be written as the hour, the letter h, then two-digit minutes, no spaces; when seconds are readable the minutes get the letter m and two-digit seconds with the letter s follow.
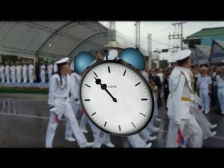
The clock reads 10h54
